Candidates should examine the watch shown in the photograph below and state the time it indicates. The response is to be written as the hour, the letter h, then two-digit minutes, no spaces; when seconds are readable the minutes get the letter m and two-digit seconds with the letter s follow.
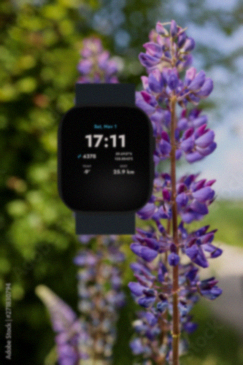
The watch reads 17h11
